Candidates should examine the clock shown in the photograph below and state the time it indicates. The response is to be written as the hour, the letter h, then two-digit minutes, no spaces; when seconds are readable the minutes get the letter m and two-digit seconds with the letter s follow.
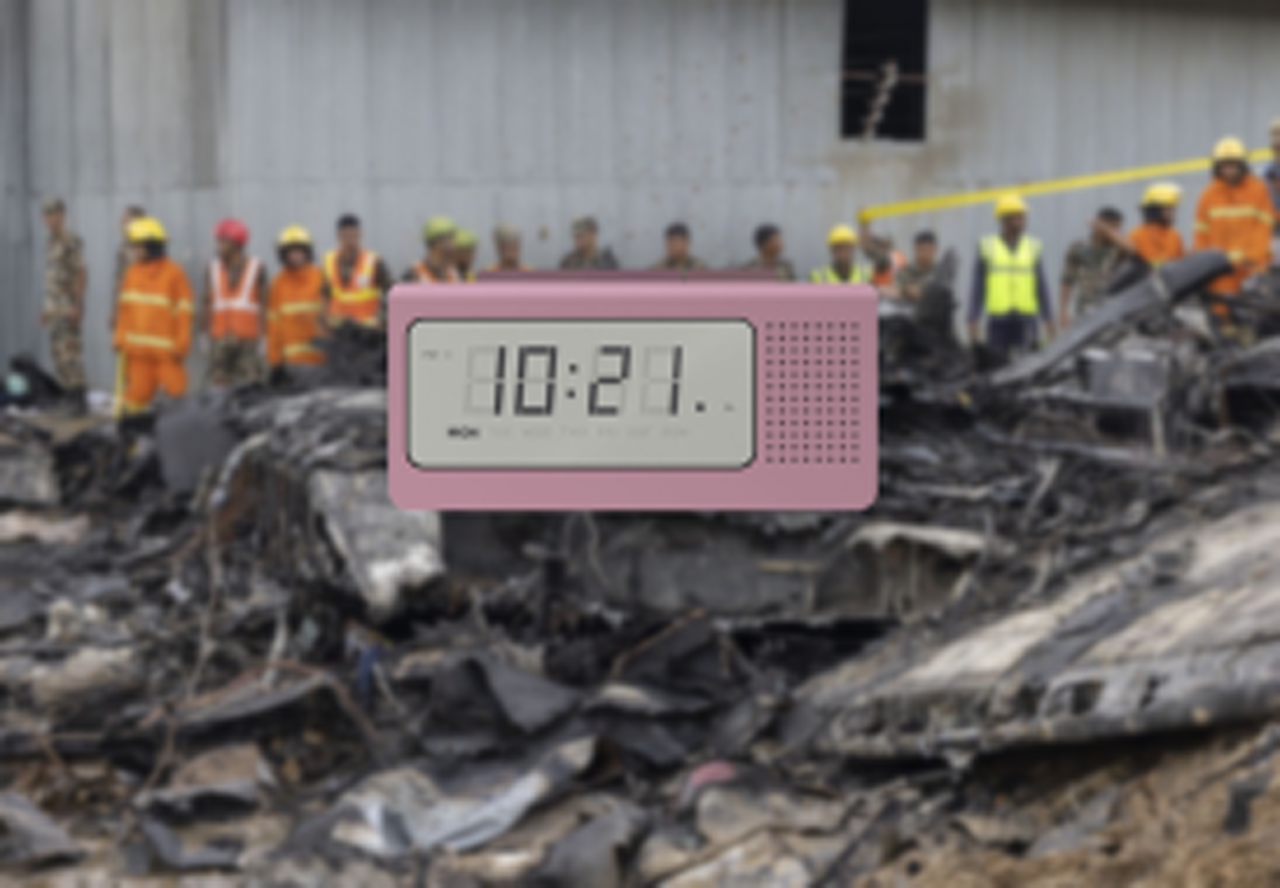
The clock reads 10h21
